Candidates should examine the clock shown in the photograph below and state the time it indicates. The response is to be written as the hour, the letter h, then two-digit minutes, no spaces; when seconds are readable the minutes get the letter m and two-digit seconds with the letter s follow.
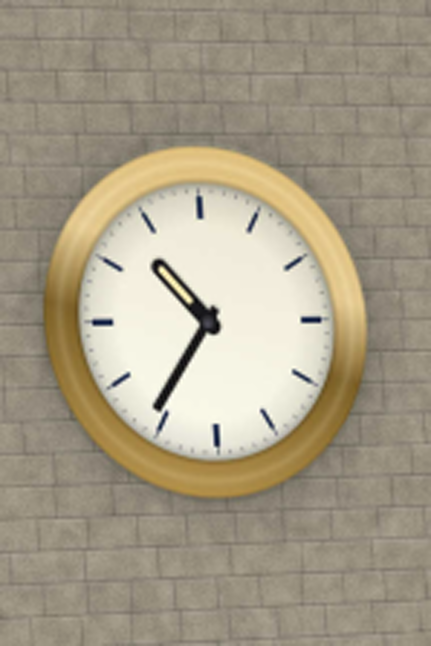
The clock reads 10h36
